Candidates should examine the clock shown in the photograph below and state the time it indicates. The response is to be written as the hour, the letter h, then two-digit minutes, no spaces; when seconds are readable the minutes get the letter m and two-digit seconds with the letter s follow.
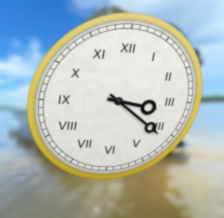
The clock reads 3h21
